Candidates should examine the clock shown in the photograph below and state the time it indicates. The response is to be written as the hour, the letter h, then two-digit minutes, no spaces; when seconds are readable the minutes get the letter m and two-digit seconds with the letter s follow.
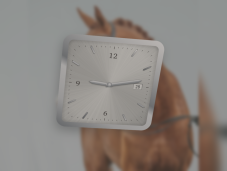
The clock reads 9h13
